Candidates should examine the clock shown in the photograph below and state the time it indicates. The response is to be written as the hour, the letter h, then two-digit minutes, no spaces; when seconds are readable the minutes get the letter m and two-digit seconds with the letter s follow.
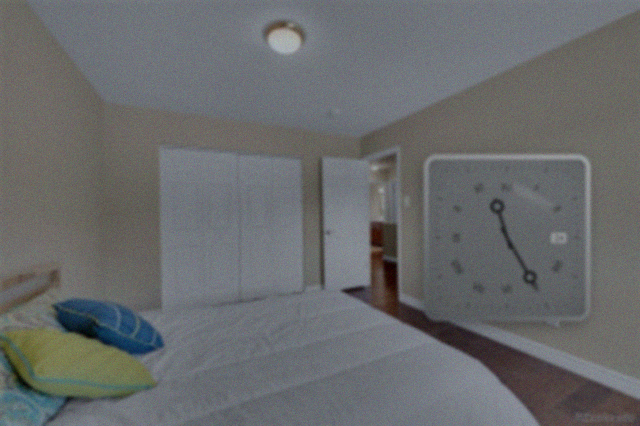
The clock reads 11h25
